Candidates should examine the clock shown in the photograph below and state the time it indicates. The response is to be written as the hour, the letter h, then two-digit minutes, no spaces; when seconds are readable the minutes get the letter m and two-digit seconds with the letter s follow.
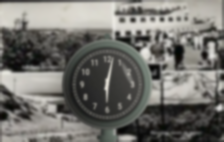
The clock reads 6h02
